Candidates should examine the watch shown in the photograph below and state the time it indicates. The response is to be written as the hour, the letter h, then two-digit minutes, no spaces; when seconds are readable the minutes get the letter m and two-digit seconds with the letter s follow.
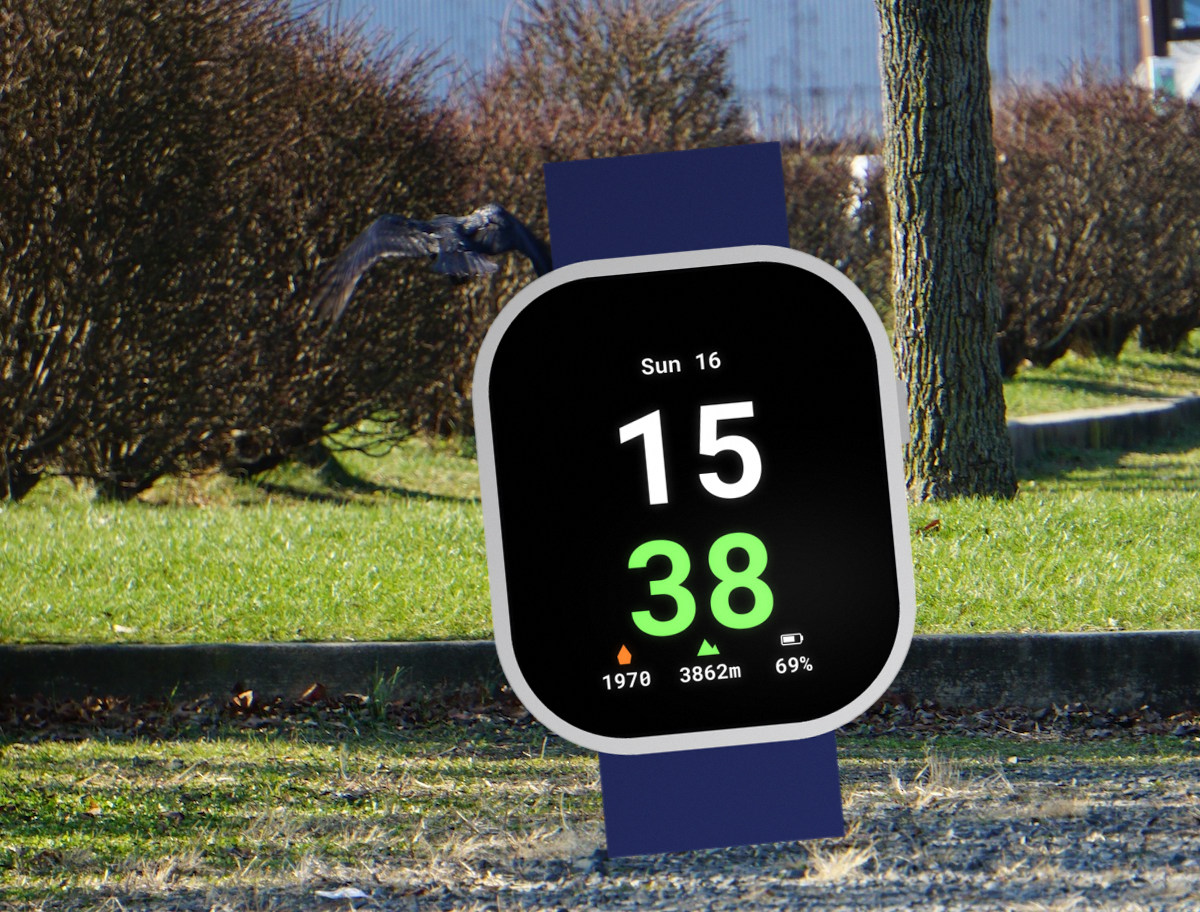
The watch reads 15h38
